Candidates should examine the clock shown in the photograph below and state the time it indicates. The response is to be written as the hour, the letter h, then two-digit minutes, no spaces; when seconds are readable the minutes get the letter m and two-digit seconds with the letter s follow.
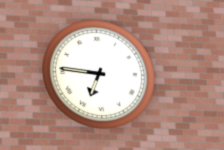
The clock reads 6h46
